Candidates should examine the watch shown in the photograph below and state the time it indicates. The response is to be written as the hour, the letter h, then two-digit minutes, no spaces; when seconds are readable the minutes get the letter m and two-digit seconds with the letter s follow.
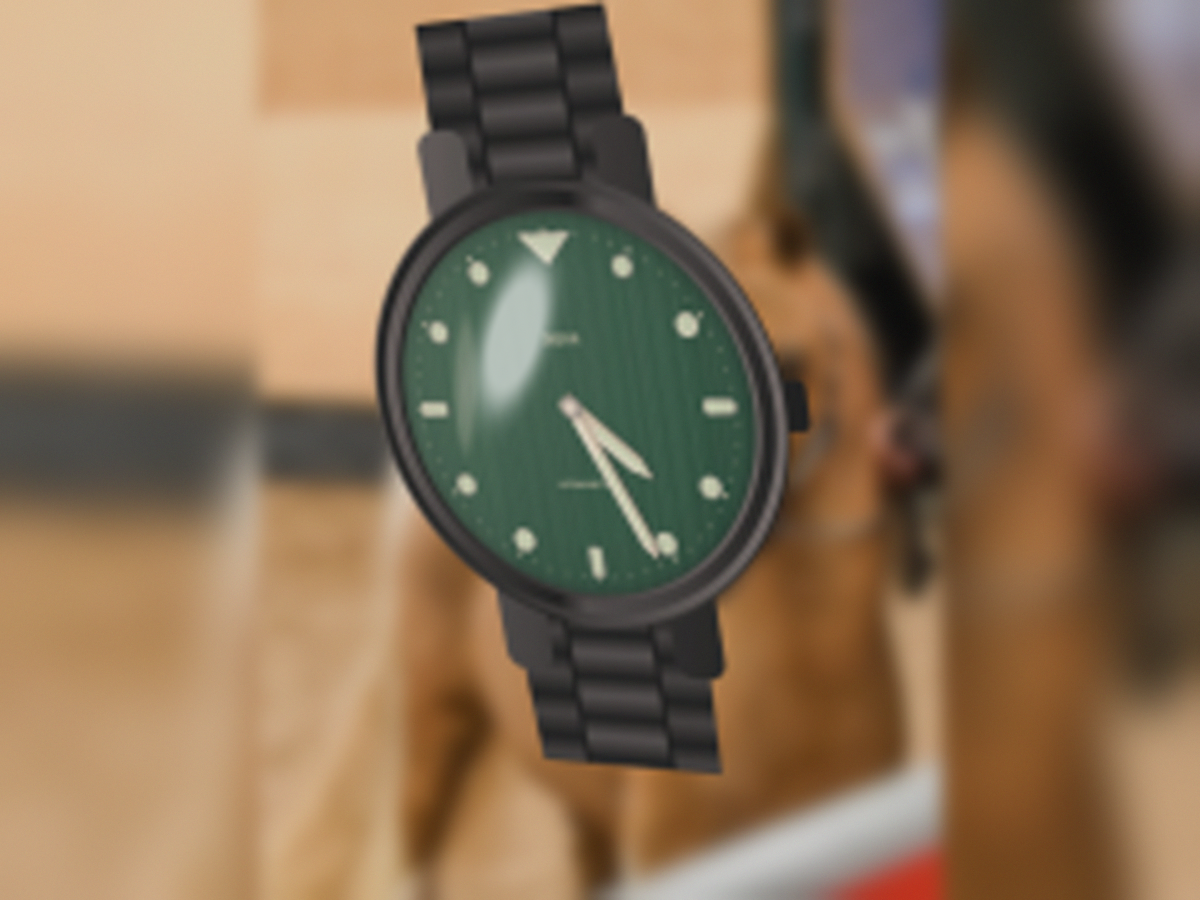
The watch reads 4h26
